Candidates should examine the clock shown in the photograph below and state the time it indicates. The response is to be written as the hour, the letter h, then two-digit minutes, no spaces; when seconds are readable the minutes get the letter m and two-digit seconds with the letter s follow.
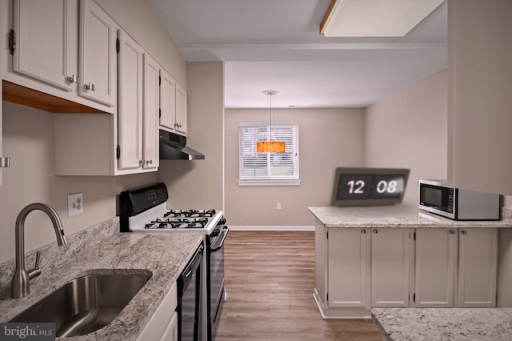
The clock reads 12h08
